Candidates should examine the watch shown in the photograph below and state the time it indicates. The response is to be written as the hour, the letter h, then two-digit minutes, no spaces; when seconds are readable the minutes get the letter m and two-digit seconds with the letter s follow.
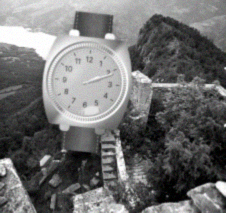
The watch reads 2h11
